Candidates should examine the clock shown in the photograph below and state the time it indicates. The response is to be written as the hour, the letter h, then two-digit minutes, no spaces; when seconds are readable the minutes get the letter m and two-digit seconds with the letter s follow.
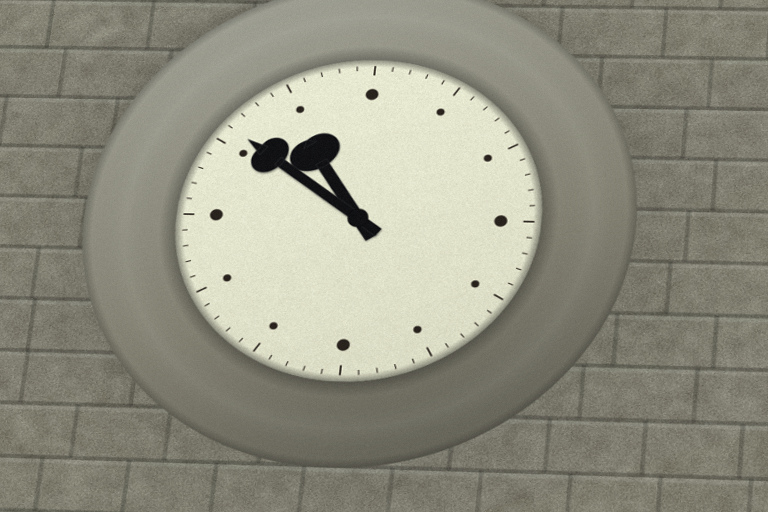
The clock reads 10h51
